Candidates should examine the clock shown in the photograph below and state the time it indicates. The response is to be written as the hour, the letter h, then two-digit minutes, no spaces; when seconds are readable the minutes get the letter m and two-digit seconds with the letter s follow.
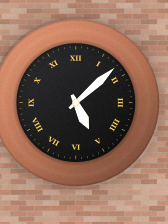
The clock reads 5h08
